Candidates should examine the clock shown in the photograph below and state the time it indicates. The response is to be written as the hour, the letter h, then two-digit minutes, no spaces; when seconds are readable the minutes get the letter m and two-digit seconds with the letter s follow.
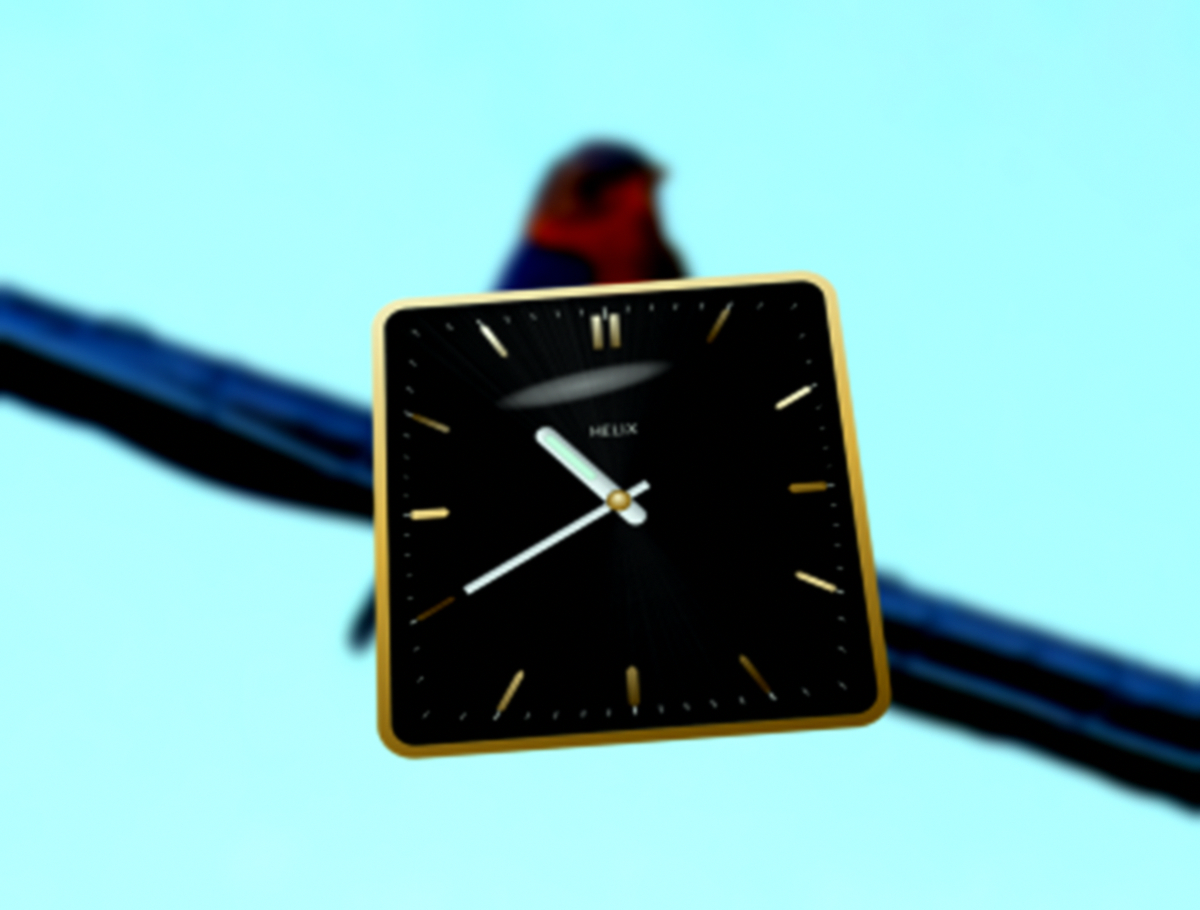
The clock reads 10h40
